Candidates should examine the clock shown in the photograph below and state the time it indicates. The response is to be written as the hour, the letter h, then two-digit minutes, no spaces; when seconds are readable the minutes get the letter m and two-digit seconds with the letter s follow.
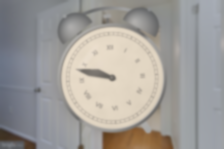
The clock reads 9h48
